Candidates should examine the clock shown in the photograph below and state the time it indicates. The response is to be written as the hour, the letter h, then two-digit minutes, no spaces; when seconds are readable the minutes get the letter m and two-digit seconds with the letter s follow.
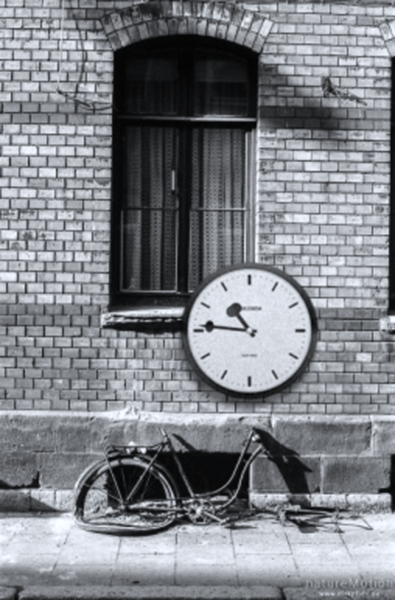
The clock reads 10h46
